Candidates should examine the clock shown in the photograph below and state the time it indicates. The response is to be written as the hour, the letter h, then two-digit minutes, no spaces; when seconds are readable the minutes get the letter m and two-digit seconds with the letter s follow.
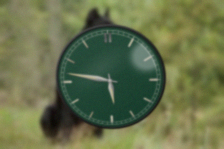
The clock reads 5h47
